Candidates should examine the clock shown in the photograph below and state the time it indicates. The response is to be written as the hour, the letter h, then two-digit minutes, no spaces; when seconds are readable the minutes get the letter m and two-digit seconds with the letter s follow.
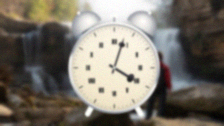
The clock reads 4h03
